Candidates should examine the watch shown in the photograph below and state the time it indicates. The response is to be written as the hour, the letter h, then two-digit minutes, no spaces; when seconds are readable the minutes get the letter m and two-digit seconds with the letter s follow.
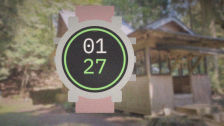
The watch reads 1h27
